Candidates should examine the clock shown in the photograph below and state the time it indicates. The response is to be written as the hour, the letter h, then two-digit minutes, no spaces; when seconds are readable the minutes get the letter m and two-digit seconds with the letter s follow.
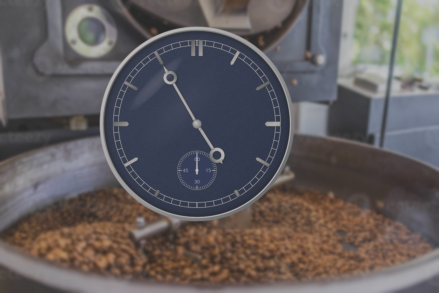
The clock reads 4h55
